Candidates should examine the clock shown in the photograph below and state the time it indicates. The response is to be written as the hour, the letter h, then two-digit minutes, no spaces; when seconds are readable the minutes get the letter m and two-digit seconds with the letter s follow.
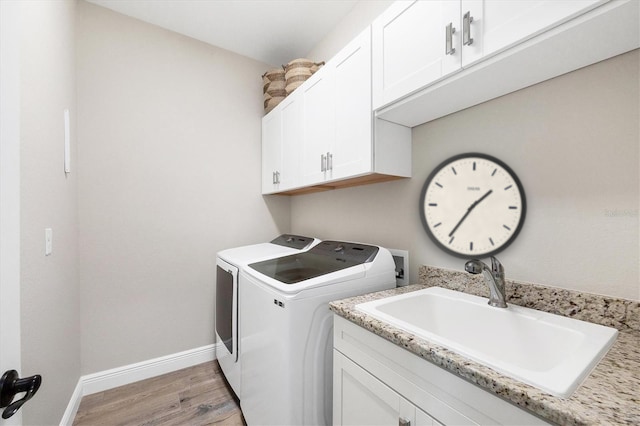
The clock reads 1h36
